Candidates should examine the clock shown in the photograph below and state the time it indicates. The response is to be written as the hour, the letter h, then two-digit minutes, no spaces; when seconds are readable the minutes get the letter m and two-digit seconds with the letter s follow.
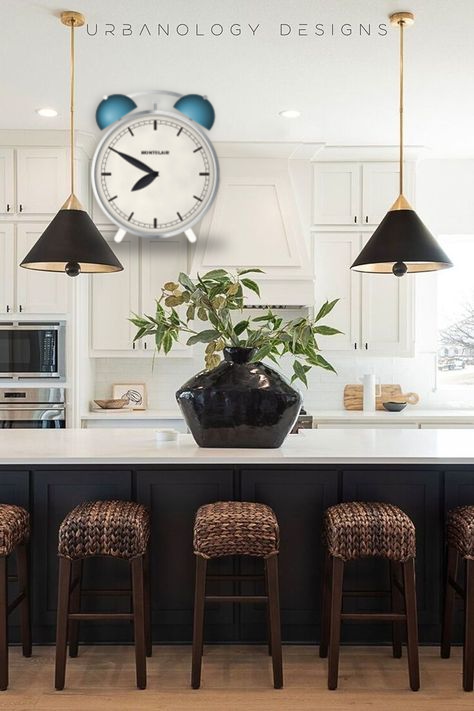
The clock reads 7h50
